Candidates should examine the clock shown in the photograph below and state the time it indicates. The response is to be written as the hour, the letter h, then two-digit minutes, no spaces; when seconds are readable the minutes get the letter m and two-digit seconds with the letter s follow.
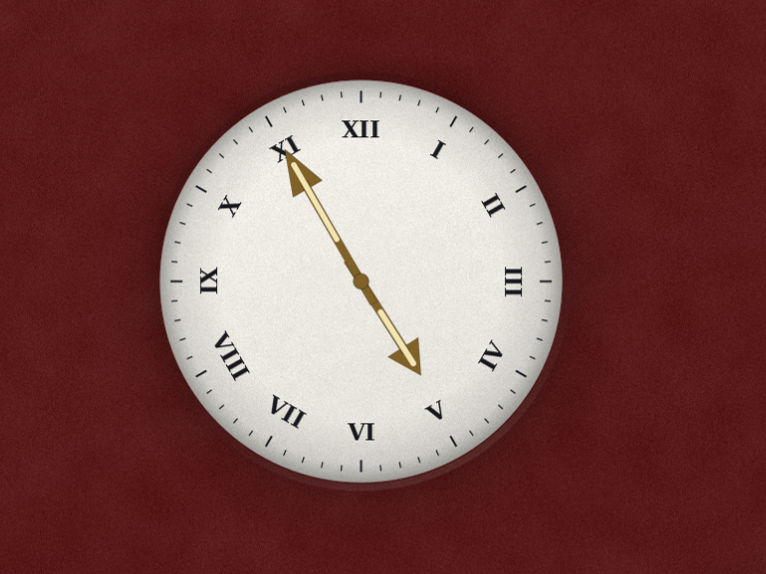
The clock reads 4h55
